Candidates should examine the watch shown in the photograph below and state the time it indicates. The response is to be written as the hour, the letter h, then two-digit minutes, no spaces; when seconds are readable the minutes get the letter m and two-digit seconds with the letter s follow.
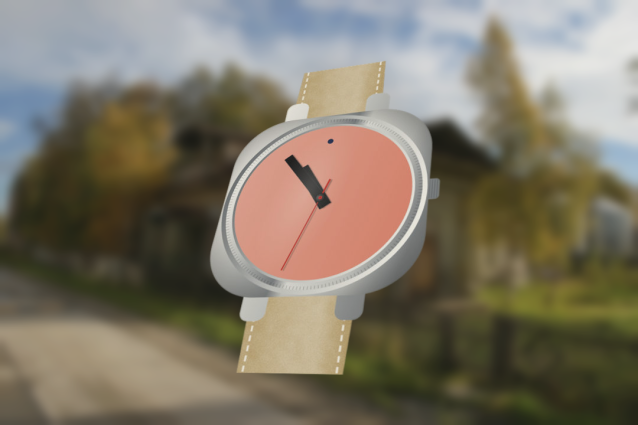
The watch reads 10h53m33s
